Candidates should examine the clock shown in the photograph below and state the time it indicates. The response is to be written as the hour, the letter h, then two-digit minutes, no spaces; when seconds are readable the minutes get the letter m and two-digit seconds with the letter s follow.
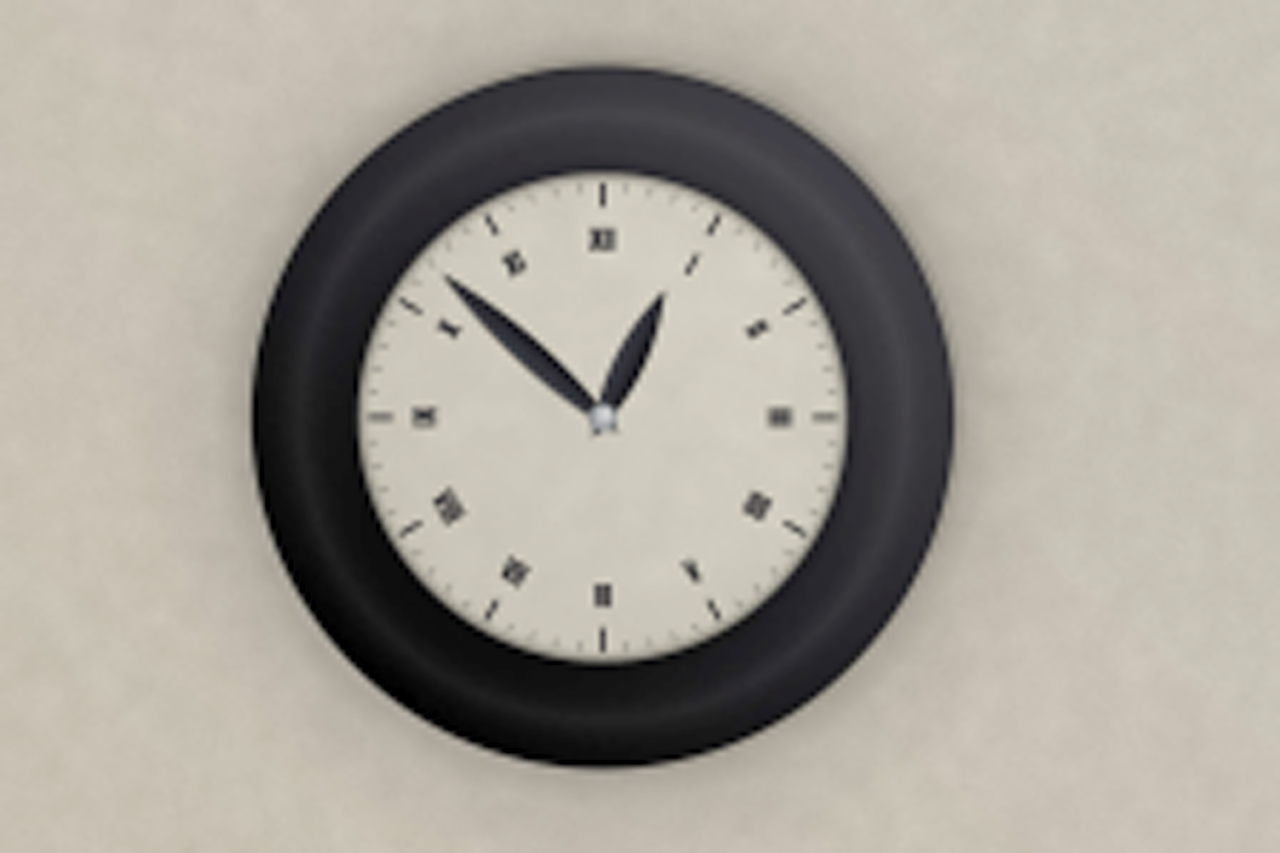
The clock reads 12h52
